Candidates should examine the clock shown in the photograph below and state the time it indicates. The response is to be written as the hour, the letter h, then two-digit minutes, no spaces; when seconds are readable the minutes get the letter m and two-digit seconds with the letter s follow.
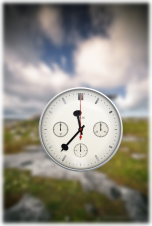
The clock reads 11h37
